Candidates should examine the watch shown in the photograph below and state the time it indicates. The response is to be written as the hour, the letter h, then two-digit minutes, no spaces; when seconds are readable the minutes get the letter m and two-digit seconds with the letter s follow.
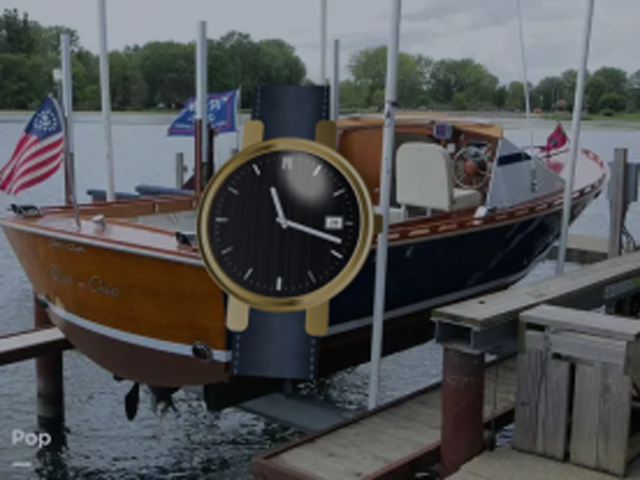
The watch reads 11h18
